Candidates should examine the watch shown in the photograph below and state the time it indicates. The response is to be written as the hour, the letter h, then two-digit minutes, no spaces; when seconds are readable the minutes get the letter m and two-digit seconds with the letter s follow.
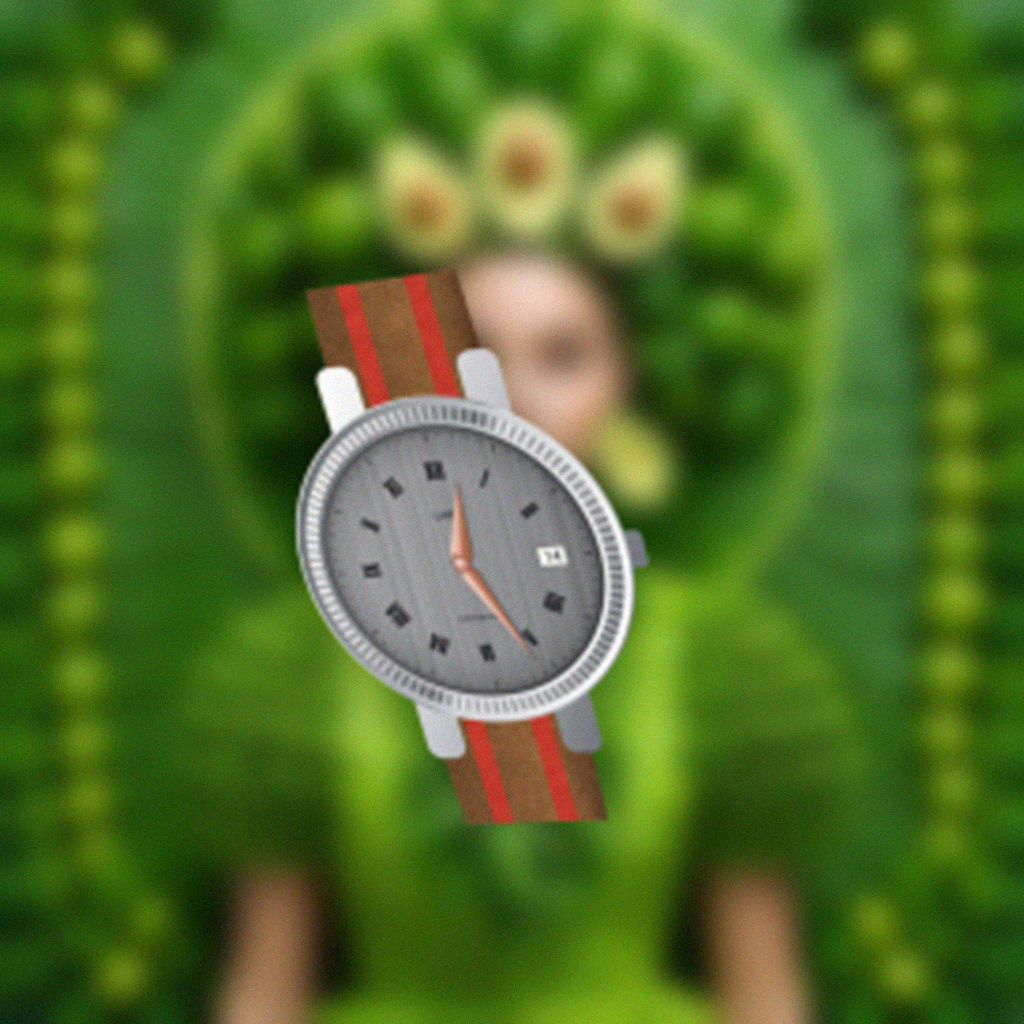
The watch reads 12h26
